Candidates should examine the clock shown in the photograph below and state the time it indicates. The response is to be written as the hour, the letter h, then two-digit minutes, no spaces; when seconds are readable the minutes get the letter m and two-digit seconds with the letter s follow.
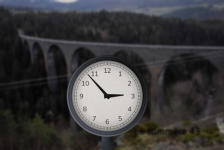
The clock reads 2h53
